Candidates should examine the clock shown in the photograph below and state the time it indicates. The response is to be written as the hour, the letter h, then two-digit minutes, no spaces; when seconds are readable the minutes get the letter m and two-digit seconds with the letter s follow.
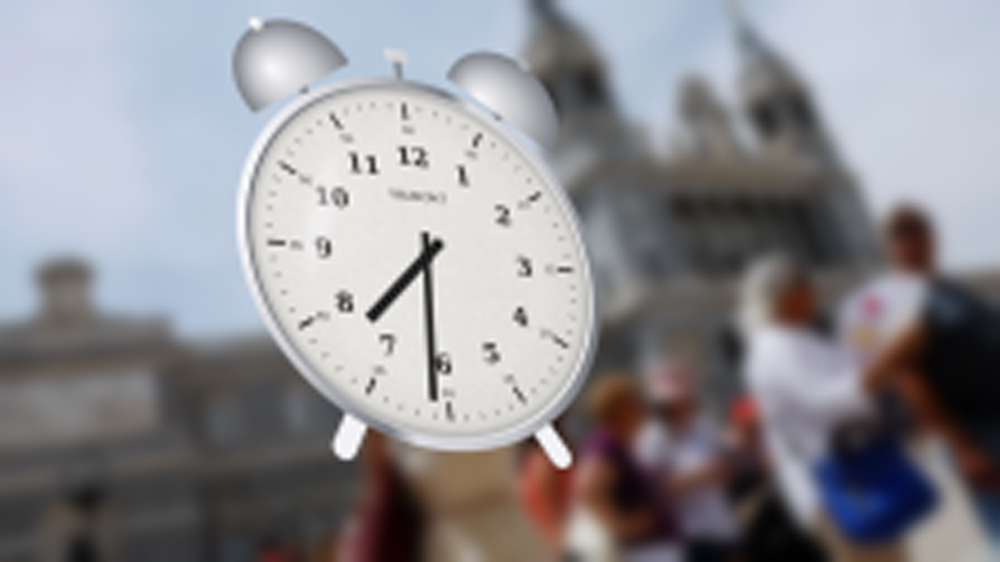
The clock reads 7h31
